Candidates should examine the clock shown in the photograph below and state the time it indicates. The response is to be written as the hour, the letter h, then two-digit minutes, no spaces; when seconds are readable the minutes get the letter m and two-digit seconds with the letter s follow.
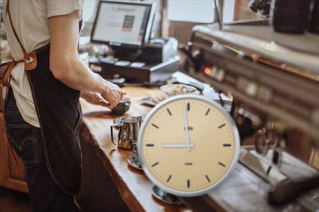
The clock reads 8h59
